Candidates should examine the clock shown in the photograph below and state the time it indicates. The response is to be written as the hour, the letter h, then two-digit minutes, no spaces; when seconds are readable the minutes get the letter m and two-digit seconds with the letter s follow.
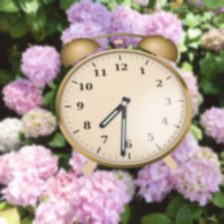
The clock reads 7h31
